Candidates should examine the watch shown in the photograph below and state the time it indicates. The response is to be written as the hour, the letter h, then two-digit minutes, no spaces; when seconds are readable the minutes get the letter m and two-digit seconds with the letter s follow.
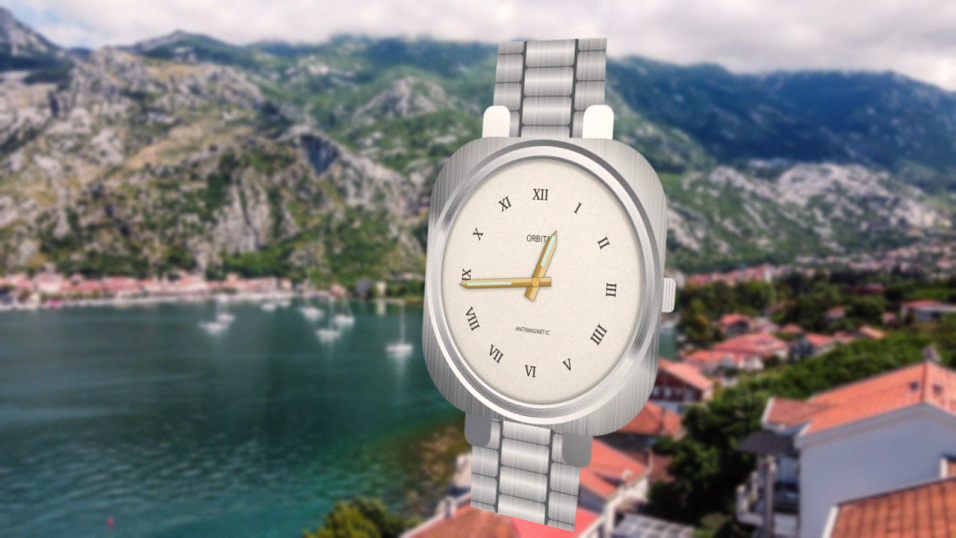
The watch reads 12h44
